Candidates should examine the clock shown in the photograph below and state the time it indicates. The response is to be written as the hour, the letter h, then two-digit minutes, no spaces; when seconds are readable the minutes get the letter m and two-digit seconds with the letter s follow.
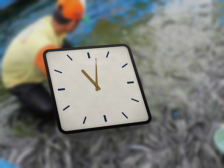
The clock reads 11h02
